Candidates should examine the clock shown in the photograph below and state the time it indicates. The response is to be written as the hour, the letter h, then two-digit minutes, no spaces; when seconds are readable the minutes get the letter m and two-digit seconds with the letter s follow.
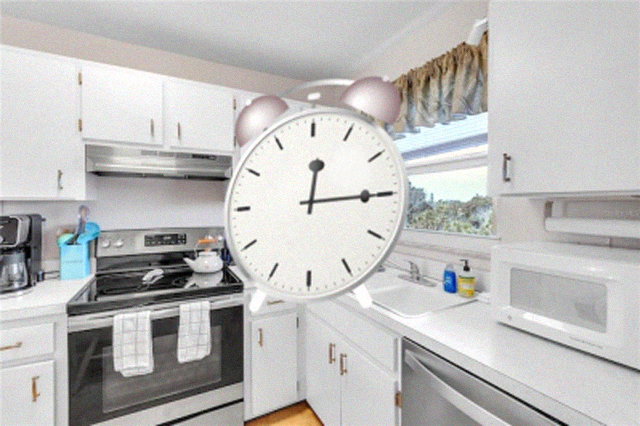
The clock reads 12h15
